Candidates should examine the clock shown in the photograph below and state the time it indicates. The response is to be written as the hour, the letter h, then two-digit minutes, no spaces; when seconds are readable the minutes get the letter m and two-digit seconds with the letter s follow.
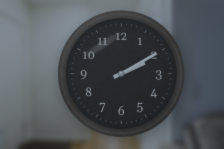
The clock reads 2h10
